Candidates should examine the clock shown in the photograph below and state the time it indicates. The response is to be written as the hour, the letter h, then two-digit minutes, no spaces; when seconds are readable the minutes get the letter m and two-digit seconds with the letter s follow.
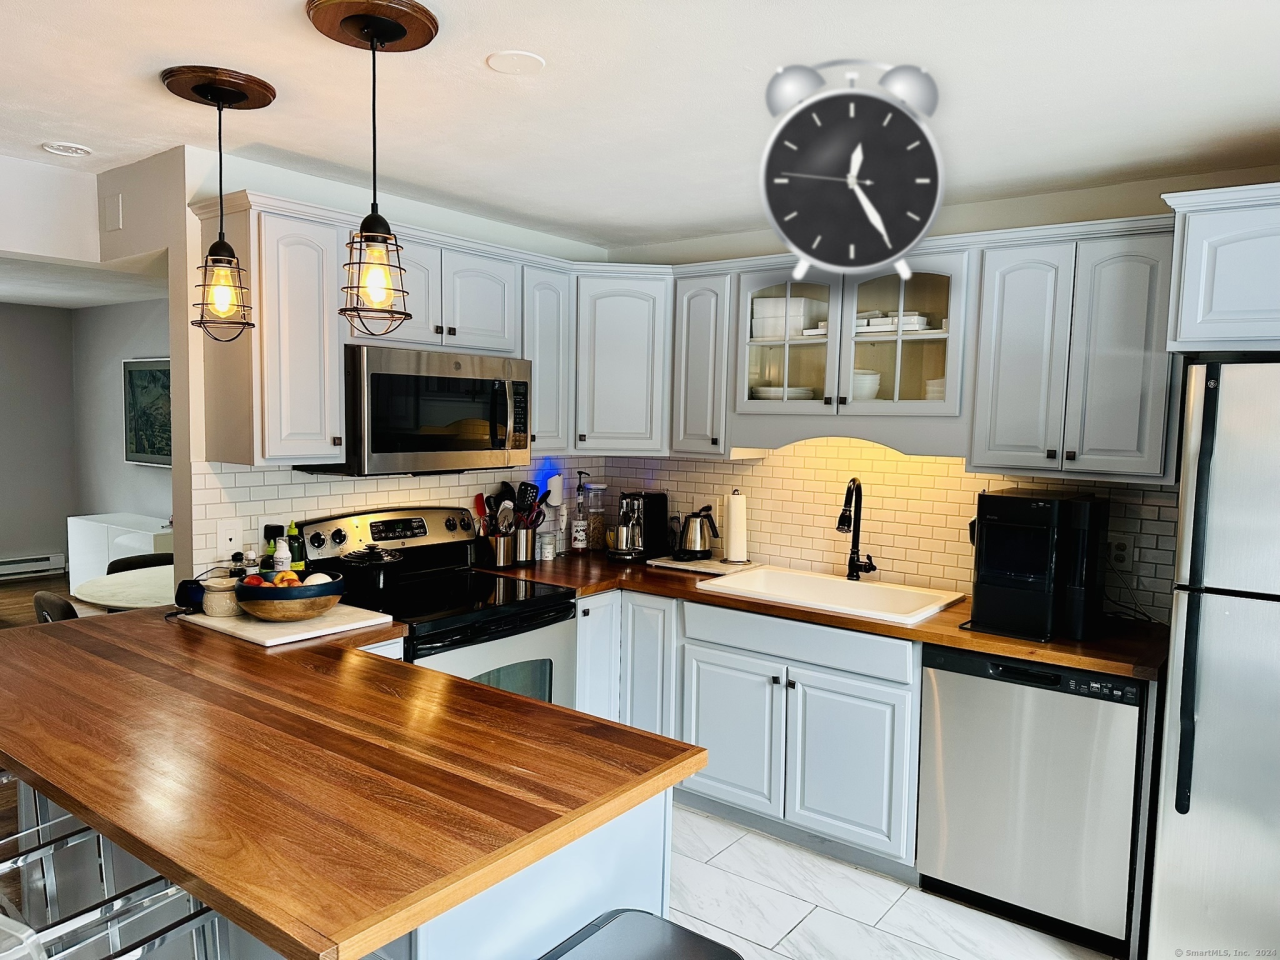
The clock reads 12h24m46s
